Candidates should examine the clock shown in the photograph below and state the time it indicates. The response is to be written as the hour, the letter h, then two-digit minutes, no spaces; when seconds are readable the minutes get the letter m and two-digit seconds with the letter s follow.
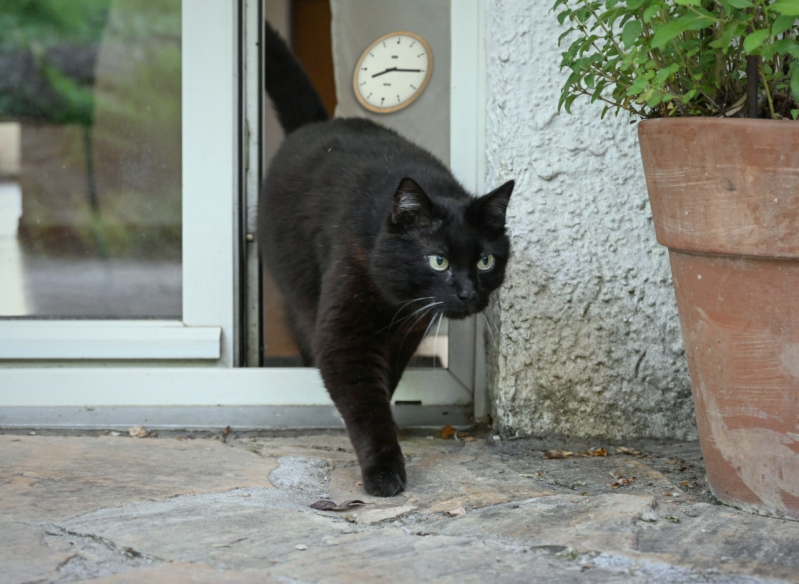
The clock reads 8h15
